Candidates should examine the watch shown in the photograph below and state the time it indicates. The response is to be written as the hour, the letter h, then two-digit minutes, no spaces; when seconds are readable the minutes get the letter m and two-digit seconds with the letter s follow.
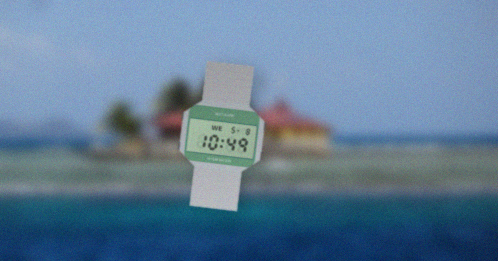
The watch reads 10h49
